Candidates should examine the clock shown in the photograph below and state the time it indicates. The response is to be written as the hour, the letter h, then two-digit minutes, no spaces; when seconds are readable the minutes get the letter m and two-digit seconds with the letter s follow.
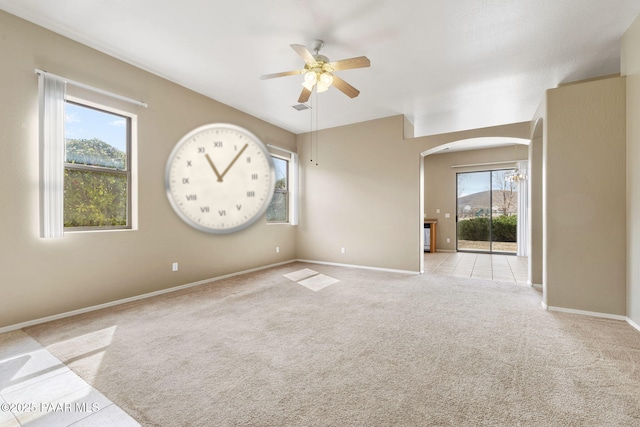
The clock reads 11h07
